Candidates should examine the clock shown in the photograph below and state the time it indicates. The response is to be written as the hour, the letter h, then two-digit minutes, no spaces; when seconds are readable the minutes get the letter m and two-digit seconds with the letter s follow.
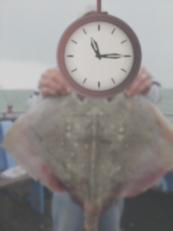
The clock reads 11h15
